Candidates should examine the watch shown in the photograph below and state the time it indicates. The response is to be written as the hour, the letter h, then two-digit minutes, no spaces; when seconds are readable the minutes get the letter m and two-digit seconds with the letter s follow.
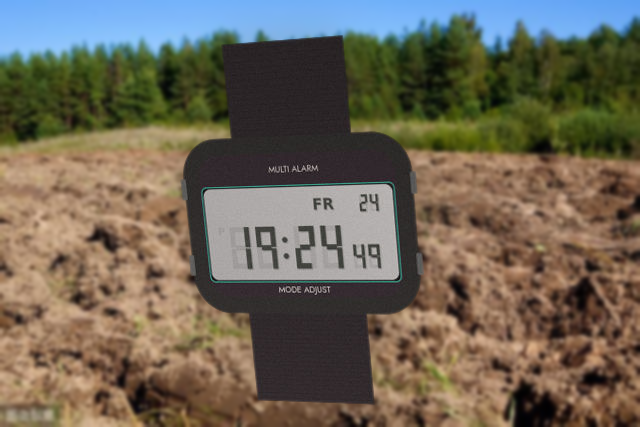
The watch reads 19h24m49s
